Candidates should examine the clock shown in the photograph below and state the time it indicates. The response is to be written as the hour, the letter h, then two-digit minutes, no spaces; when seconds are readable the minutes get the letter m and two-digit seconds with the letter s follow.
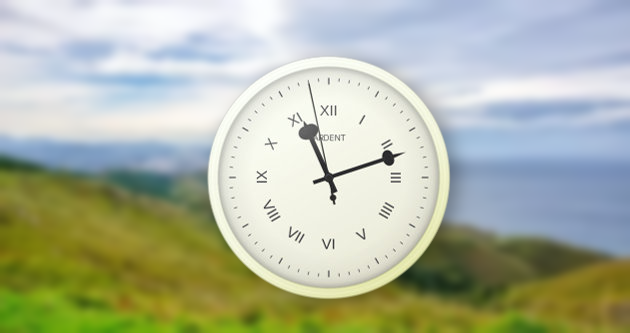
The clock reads 11h11m58s
